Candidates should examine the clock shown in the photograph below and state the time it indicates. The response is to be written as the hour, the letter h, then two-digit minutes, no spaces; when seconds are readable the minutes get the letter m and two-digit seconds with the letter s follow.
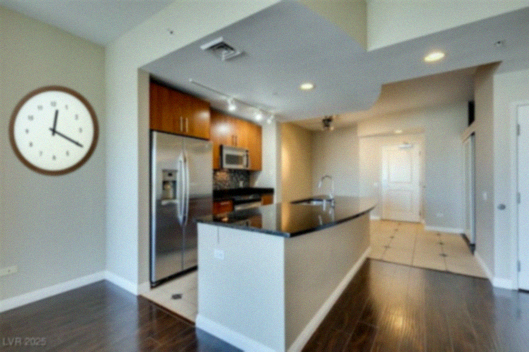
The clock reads 12h20
